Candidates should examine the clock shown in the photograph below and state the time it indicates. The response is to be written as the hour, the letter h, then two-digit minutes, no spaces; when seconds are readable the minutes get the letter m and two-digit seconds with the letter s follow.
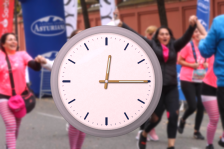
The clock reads 12h15
